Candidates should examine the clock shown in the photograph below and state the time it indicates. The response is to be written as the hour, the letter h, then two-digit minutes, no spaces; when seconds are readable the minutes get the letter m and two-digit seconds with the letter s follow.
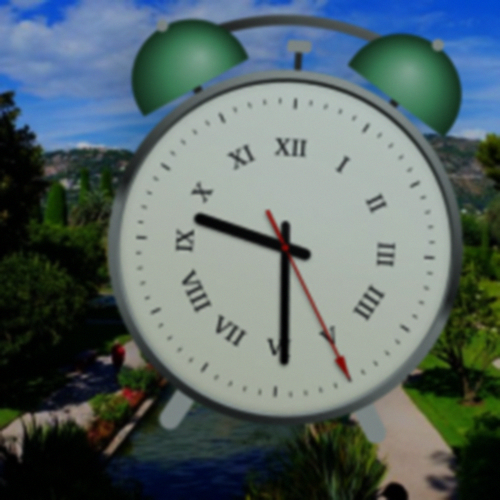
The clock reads 9h29m25s
